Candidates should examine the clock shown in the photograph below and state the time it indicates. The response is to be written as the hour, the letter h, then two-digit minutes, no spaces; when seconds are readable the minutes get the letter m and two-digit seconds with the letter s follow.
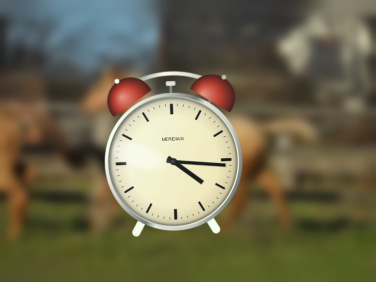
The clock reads 4h16
